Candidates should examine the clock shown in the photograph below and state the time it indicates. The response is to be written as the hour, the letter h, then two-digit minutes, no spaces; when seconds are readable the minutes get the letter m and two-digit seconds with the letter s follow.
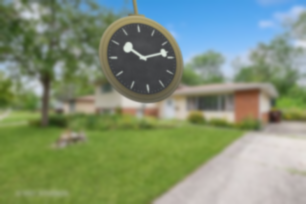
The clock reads 10h13
